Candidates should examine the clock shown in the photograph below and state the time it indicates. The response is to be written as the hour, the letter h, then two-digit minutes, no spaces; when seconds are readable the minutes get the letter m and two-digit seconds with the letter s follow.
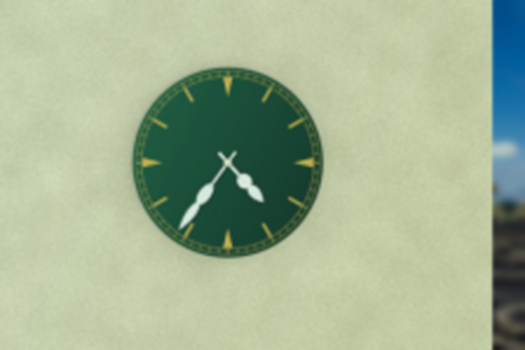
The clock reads 4h36
